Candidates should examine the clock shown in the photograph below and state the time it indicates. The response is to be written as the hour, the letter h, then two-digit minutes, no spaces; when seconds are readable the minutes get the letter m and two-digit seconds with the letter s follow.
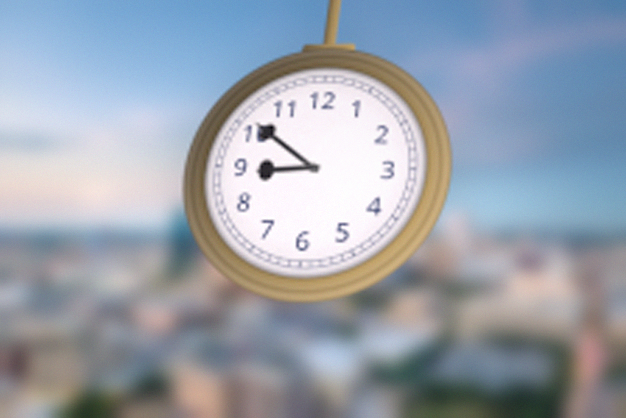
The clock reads 8h51
